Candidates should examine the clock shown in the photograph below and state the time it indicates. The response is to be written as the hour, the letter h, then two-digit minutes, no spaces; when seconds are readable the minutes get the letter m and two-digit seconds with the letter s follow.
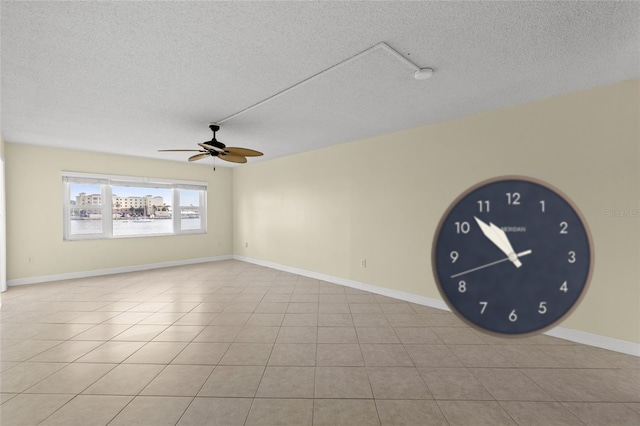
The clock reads 10h52m42s
